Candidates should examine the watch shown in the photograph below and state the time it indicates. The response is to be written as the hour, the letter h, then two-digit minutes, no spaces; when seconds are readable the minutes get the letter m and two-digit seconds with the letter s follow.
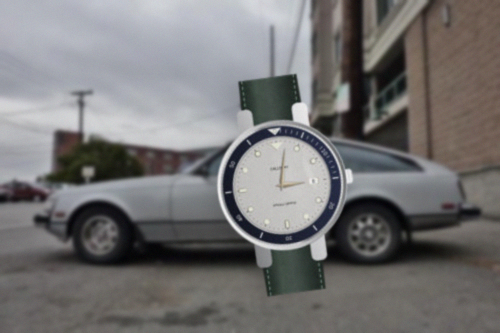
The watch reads 3h02
